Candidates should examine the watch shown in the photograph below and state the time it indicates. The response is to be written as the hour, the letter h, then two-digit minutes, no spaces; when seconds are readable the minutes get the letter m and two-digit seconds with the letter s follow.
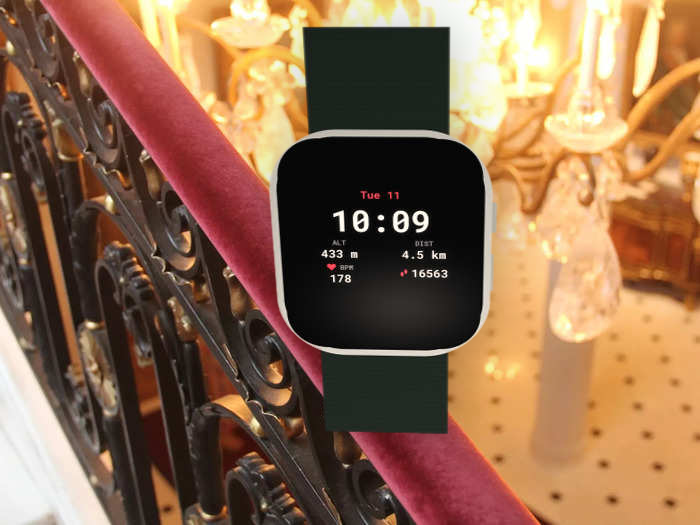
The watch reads 10h09
